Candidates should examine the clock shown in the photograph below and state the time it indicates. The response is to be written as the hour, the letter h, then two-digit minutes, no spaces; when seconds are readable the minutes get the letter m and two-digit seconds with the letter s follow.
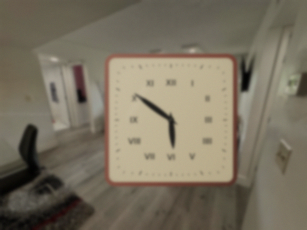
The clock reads 5h51
